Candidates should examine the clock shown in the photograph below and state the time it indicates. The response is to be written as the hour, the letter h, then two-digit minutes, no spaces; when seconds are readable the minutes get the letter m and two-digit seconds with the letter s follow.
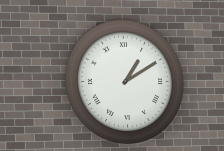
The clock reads 1h10
